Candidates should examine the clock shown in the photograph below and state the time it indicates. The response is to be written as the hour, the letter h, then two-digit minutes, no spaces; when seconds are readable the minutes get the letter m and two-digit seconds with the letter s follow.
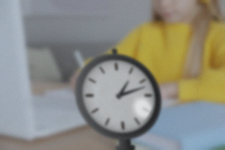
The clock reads 1h12
